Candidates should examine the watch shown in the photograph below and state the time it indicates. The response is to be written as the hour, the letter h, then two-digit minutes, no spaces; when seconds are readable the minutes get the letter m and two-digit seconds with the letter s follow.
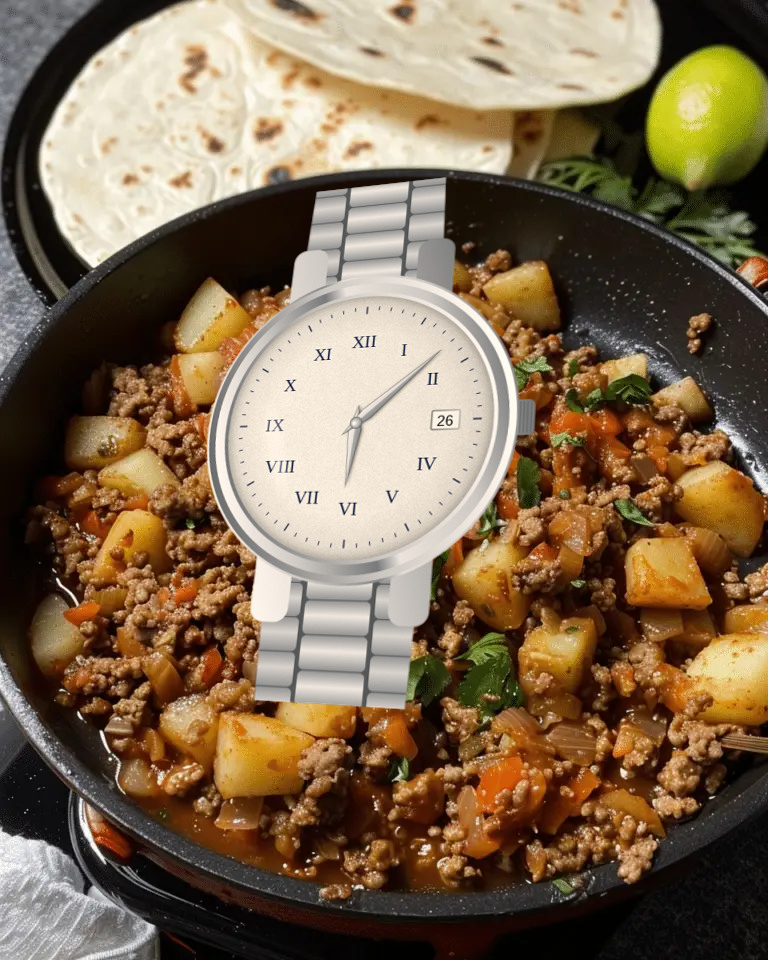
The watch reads 6h08
